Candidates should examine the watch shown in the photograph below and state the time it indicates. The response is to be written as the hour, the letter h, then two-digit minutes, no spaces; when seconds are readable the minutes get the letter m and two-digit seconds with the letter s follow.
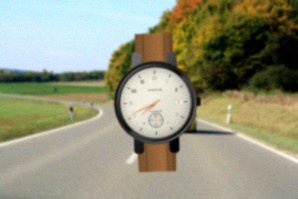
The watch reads 7h41
